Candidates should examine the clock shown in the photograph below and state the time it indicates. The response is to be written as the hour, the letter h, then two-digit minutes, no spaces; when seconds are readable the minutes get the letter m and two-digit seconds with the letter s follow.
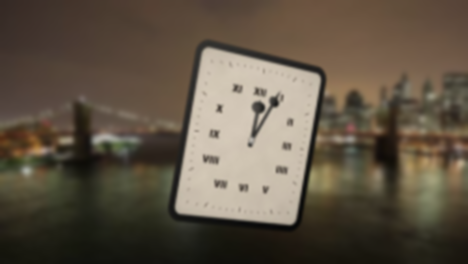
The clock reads 12h04
